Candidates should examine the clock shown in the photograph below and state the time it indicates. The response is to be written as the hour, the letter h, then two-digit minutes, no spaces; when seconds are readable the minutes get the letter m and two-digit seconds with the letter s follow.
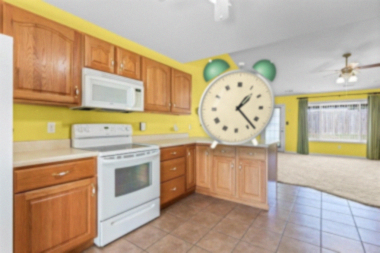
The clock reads 1h23
